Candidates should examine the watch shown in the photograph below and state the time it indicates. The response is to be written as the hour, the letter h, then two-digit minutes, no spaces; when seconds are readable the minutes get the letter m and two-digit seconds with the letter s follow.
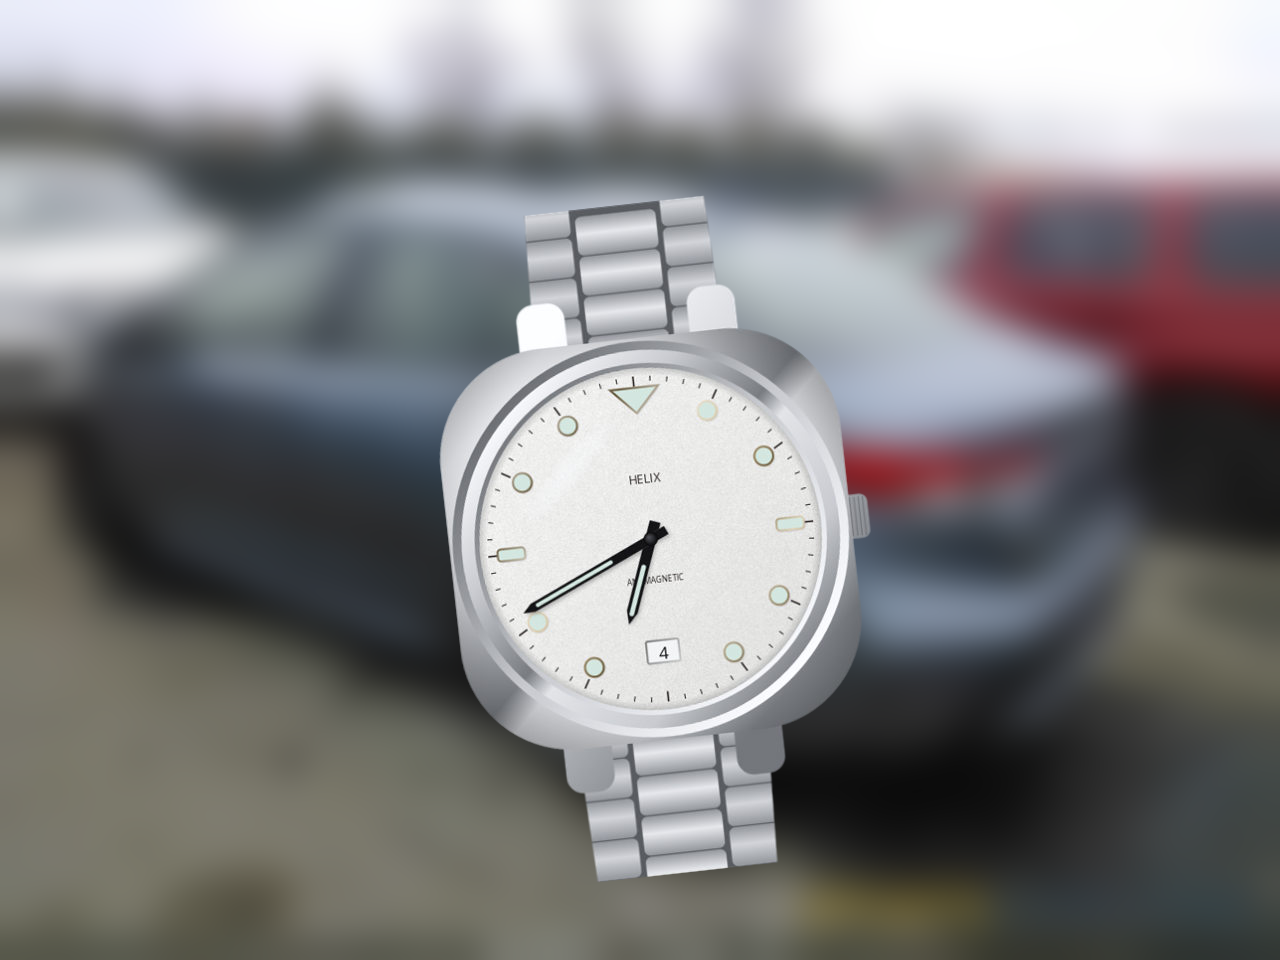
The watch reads 6h41
